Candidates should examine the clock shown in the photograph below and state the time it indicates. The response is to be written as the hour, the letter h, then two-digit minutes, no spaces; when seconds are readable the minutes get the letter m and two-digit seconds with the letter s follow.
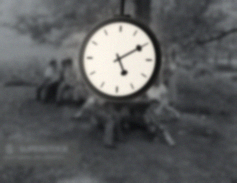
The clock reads 5h10
